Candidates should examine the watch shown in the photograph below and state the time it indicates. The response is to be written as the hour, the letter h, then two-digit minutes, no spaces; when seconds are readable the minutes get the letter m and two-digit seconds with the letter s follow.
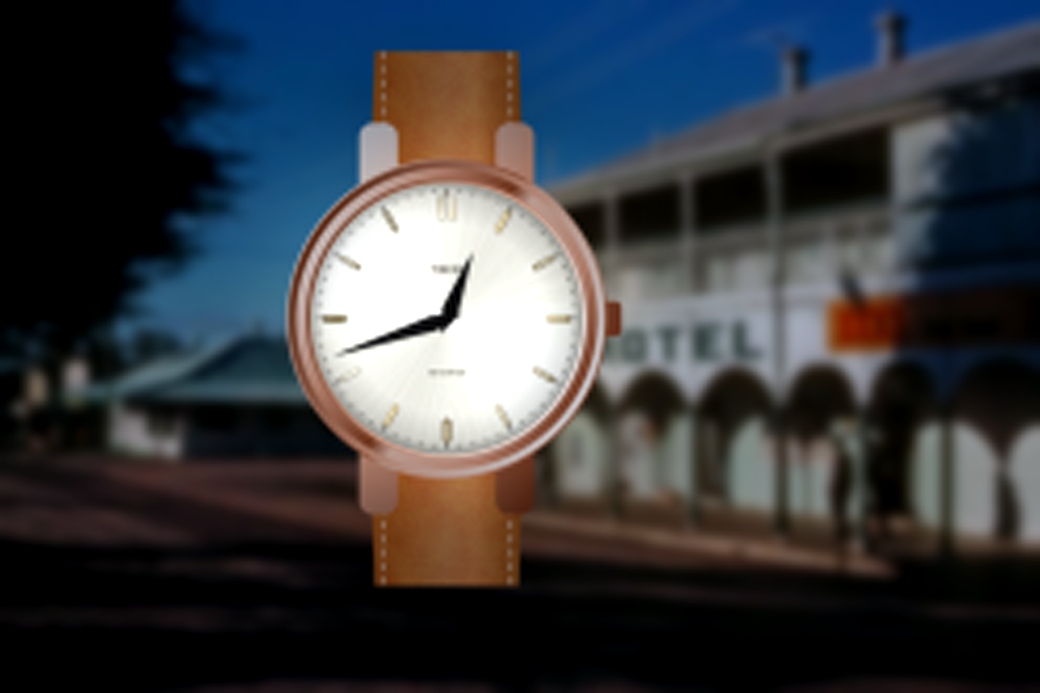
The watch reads 12h42
